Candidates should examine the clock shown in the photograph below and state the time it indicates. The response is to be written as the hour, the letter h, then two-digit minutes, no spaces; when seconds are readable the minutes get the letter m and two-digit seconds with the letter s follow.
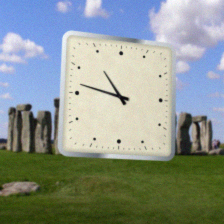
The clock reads 10h47
